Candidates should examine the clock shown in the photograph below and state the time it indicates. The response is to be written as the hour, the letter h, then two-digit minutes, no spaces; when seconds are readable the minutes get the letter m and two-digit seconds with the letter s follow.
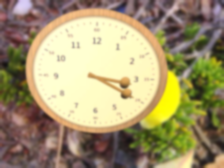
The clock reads 3h20
